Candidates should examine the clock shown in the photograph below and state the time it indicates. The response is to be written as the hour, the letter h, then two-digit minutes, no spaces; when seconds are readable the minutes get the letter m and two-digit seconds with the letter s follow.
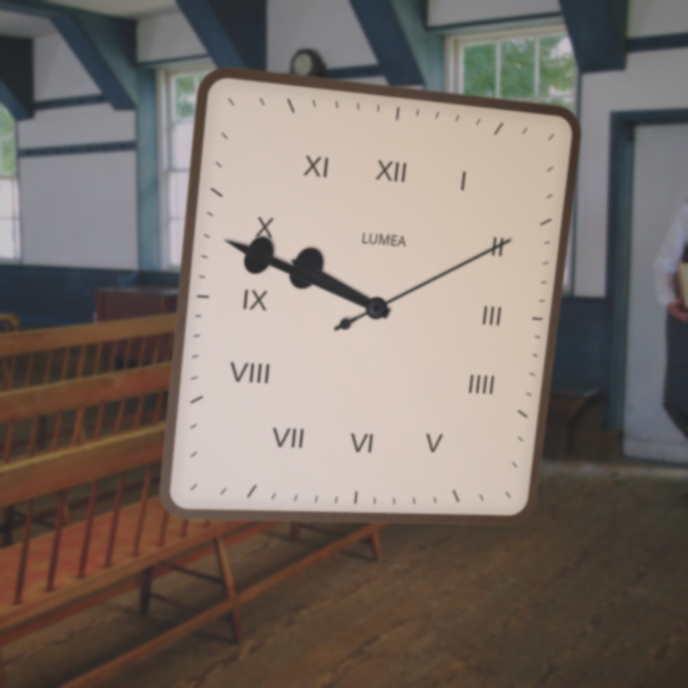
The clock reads 9h48m10s
